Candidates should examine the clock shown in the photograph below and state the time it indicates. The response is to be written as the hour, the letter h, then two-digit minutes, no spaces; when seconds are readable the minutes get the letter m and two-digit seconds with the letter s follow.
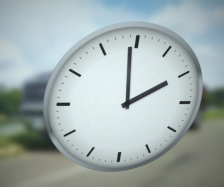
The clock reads 1h59
